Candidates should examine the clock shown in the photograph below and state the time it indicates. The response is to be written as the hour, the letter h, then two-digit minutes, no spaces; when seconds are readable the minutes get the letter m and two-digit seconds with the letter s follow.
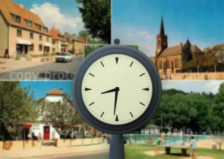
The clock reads 8h31
